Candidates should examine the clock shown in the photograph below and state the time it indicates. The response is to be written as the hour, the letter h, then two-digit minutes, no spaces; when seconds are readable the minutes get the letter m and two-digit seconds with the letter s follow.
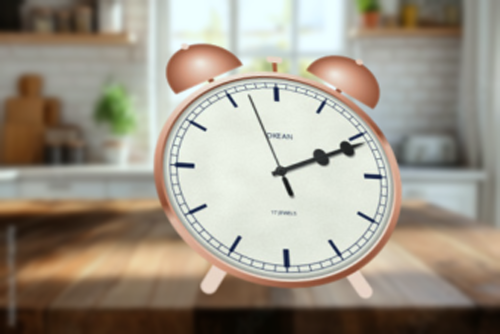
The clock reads 2h10m57s
